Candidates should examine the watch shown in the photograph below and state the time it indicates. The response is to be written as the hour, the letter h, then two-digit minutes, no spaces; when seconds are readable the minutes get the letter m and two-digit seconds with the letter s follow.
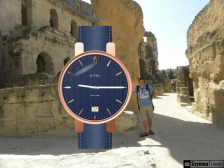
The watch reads 9h15
